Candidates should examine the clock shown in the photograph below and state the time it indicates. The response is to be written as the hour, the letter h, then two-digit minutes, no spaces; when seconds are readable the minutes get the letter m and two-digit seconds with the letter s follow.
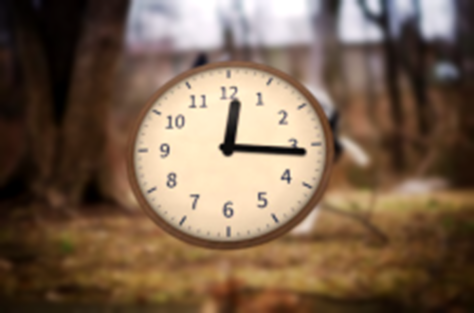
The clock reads 12h16
